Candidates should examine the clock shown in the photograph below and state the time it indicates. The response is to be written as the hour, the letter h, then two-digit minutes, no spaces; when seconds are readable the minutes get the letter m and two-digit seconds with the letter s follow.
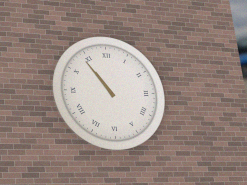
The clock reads 10h54
